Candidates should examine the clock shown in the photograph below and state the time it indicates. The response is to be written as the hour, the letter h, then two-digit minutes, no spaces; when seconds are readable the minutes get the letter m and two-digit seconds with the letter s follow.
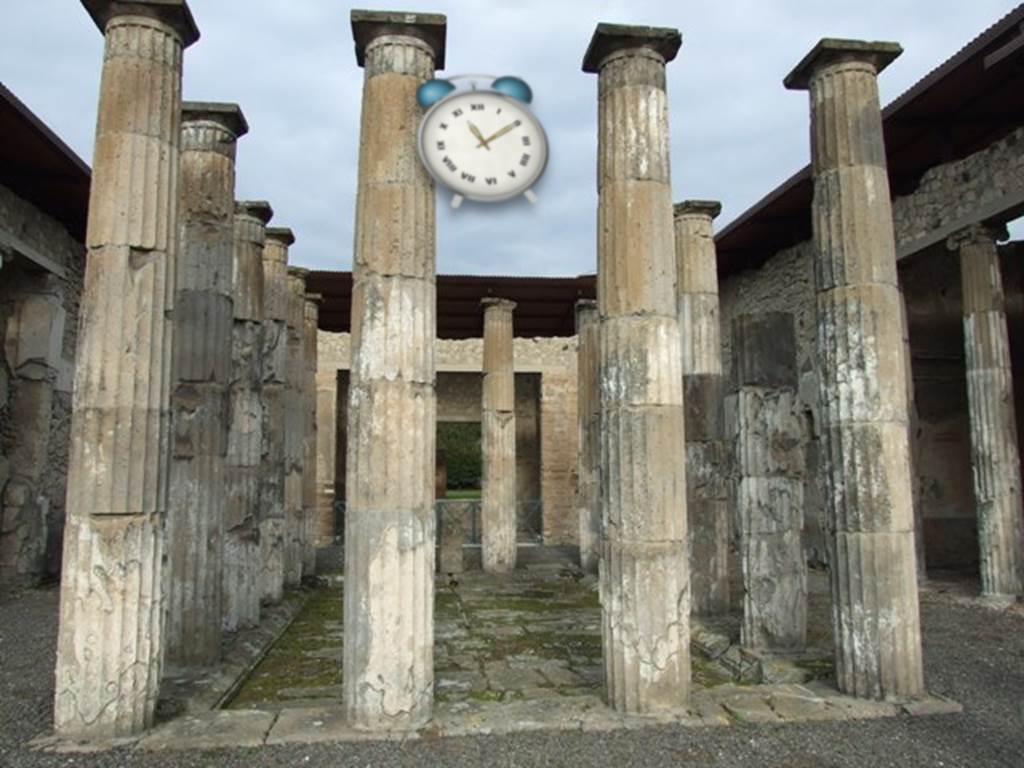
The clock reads 11h10
